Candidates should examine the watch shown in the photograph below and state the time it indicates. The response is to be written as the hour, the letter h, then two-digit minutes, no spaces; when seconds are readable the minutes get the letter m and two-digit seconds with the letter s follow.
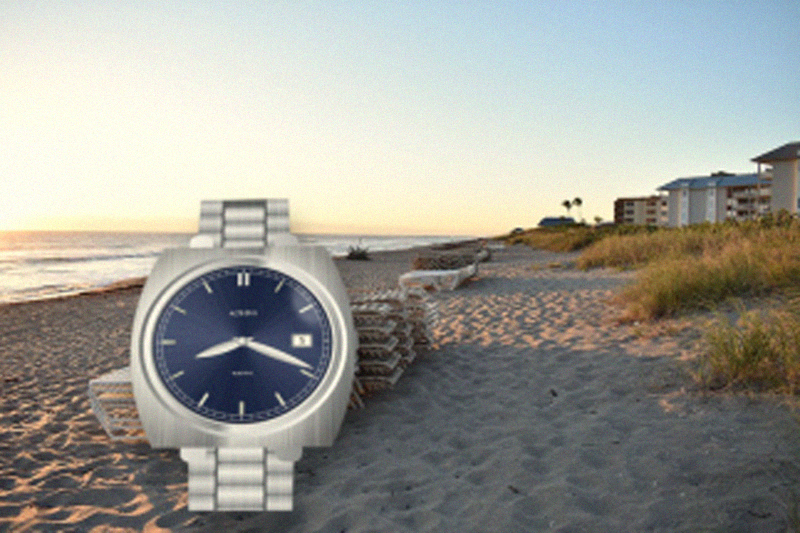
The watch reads 8h19
